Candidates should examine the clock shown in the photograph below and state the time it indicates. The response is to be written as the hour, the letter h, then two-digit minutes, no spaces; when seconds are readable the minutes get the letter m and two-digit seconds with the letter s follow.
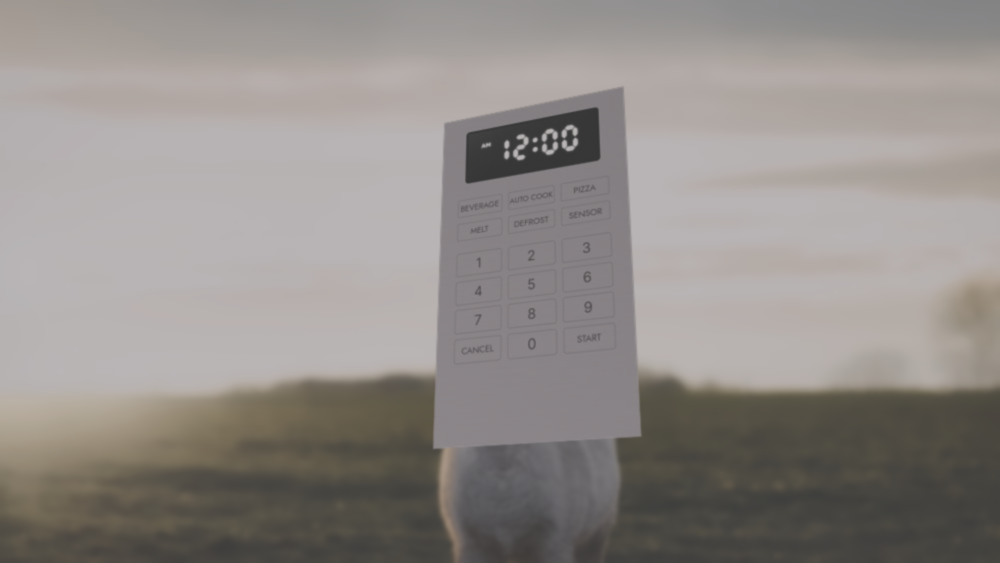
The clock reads 12h00
